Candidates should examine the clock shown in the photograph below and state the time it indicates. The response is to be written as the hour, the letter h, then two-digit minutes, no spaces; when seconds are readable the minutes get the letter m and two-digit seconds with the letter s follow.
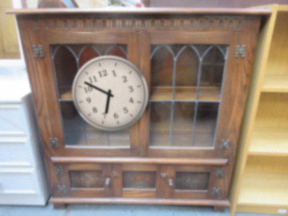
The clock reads 6h52
